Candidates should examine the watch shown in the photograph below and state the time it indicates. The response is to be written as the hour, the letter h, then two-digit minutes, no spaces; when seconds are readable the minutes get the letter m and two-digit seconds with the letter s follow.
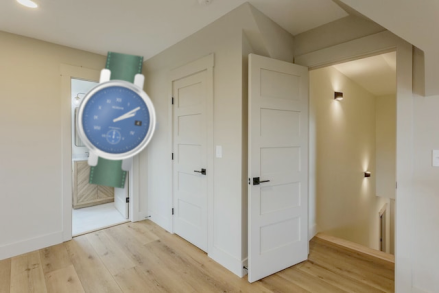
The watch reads 2h09
